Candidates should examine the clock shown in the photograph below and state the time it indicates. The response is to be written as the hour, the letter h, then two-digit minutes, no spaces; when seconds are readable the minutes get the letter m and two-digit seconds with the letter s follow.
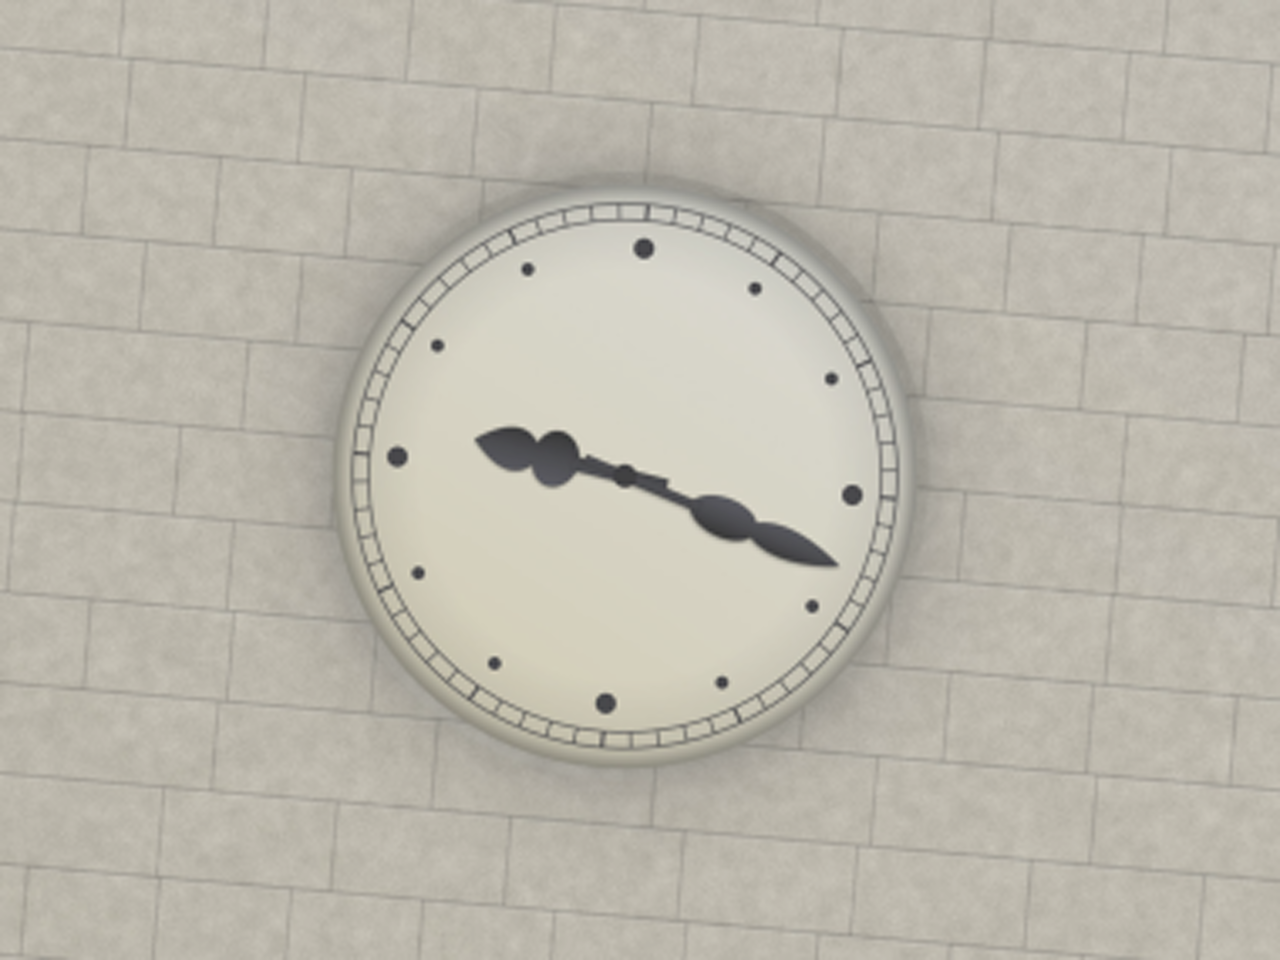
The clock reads 9h18
